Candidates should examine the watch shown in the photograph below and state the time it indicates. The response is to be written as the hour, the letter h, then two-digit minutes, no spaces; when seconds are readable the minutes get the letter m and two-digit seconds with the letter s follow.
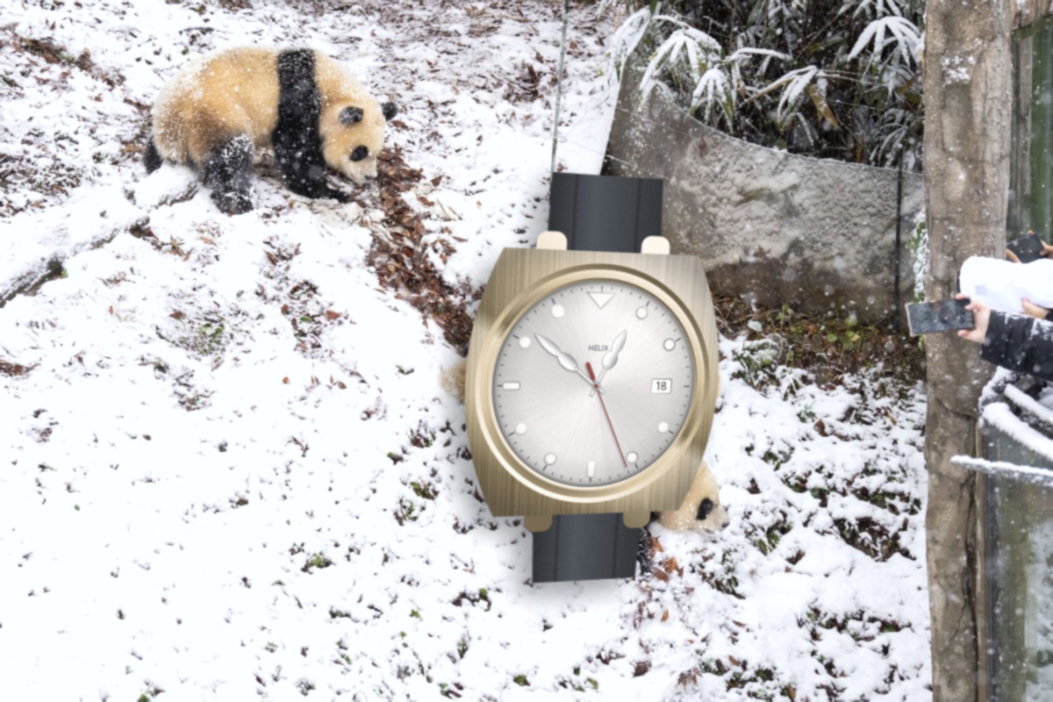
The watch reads 12h51m26s
